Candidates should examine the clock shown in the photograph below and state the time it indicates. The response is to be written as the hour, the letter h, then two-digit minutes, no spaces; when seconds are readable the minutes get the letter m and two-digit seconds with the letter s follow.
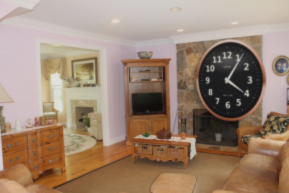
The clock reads 4h06
